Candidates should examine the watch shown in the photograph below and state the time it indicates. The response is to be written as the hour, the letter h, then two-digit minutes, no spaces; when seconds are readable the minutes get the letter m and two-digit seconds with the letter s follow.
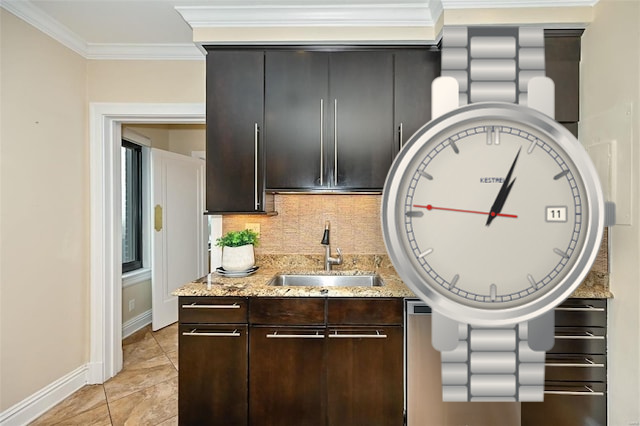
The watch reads 1h03m46s
